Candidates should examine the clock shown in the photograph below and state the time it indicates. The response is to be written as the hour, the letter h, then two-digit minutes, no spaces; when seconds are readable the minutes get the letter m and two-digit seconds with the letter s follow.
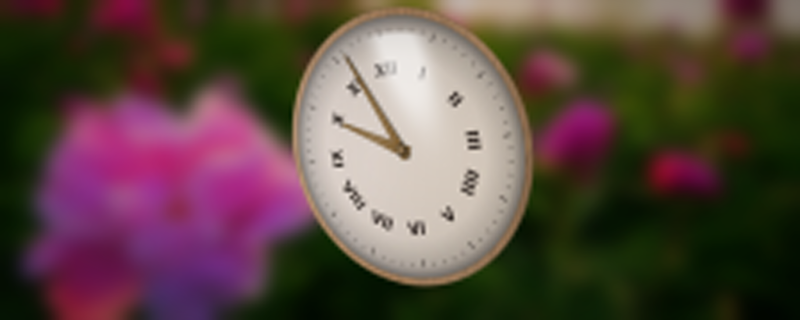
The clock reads 9h56
